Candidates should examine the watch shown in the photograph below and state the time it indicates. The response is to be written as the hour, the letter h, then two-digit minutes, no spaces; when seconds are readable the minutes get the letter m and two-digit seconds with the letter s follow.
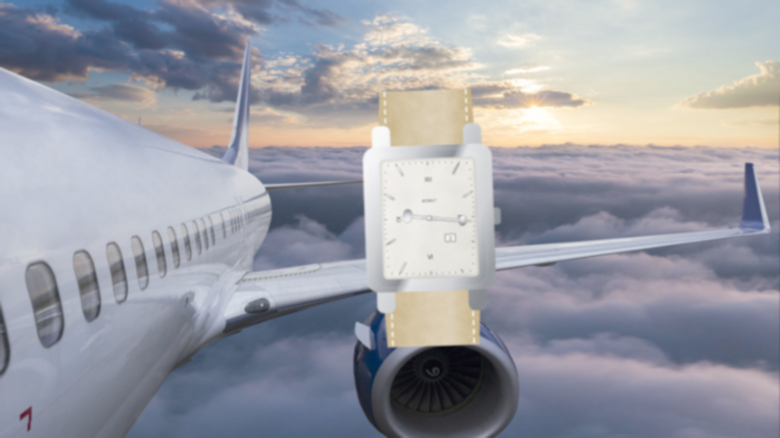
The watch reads 9h16
